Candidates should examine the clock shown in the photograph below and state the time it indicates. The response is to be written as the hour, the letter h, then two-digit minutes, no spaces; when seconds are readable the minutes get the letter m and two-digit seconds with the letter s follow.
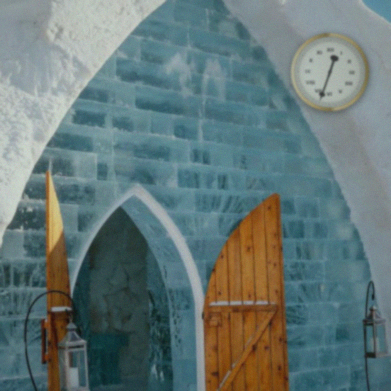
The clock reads 12h33
